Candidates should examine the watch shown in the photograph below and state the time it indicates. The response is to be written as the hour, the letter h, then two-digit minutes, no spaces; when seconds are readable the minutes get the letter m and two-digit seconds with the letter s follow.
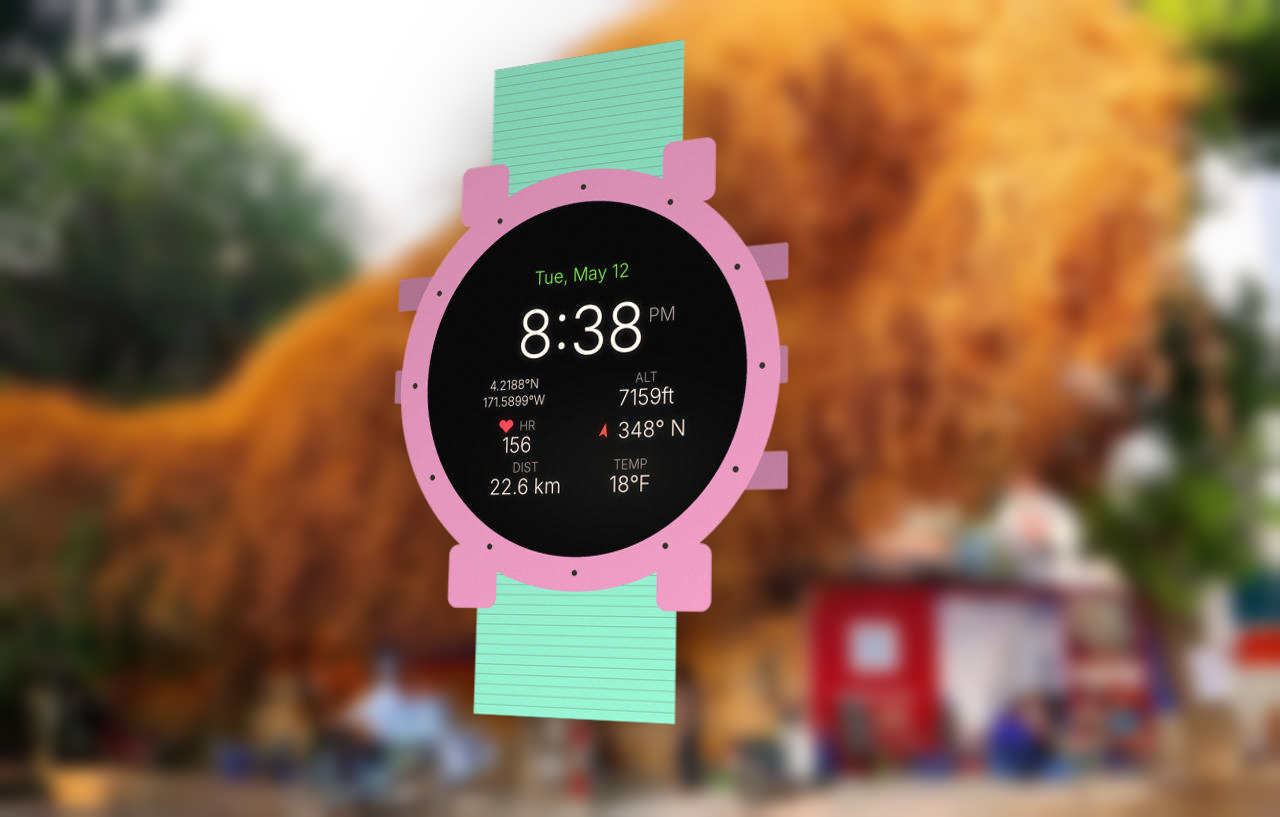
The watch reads 8h38
